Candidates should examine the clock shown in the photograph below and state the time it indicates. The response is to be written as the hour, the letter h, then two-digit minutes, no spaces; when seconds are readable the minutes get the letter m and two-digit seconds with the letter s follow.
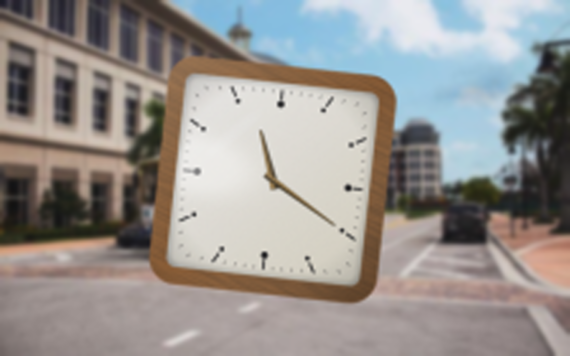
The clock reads 11h20
